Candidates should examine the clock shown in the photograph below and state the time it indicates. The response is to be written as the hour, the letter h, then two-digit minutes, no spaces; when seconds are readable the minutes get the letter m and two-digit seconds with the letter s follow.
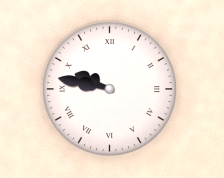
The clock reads 9h47
